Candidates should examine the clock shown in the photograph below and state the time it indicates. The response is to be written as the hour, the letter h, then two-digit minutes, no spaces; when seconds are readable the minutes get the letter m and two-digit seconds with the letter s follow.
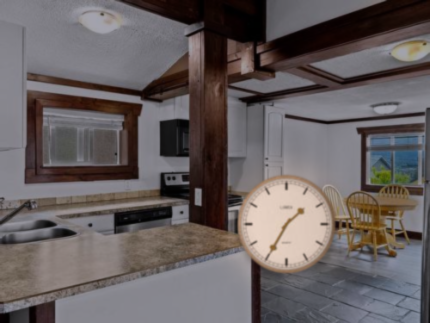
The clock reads 1h35
